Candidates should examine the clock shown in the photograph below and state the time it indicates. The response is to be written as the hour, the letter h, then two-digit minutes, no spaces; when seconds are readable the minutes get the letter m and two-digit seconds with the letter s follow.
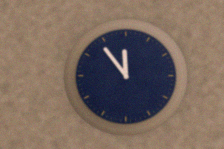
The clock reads 11h54
